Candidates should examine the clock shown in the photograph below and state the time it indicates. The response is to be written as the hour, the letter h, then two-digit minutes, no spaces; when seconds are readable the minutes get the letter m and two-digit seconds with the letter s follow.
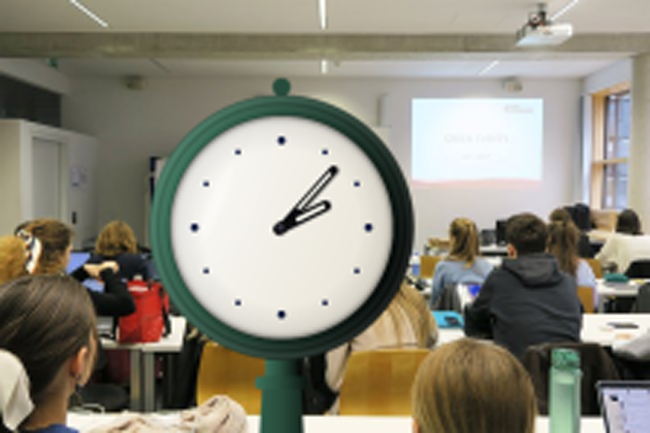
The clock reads 2h07
